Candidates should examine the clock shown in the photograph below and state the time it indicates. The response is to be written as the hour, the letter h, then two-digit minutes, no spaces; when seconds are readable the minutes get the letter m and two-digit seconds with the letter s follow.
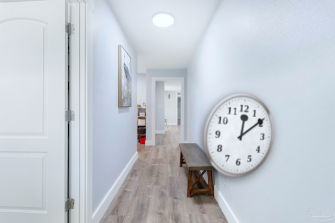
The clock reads 12h09
